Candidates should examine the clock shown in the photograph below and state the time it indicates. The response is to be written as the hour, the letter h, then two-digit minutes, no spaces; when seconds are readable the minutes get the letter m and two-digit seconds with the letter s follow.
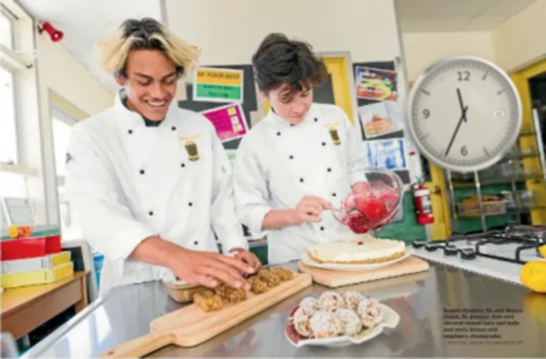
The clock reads 11h34
